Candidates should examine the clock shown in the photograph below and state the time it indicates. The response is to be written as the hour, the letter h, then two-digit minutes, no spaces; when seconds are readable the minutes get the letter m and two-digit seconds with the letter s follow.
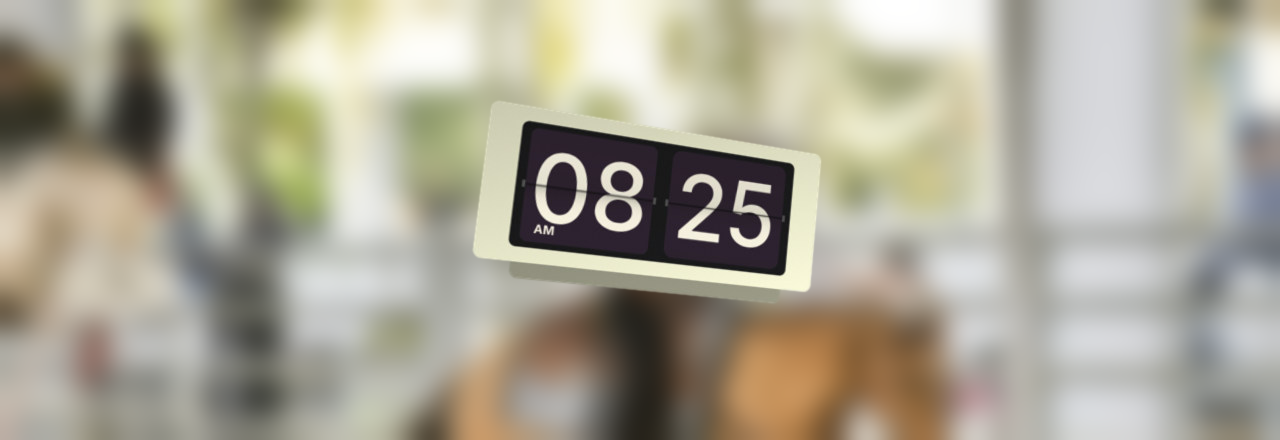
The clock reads 8h25
